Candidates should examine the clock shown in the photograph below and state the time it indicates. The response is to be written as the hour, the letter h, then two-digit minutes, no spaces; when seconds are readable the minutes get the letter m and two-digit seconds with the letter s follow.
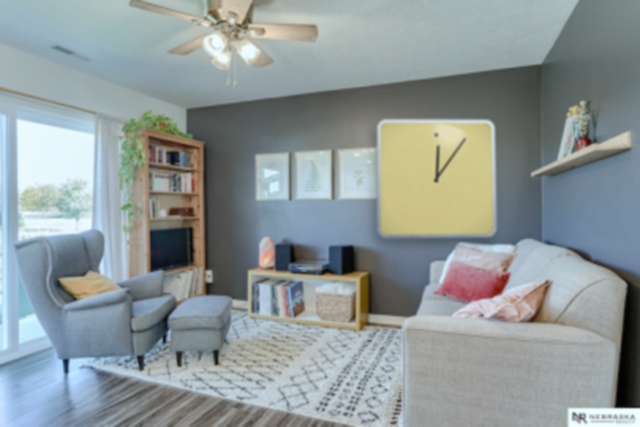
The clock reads 12h06
